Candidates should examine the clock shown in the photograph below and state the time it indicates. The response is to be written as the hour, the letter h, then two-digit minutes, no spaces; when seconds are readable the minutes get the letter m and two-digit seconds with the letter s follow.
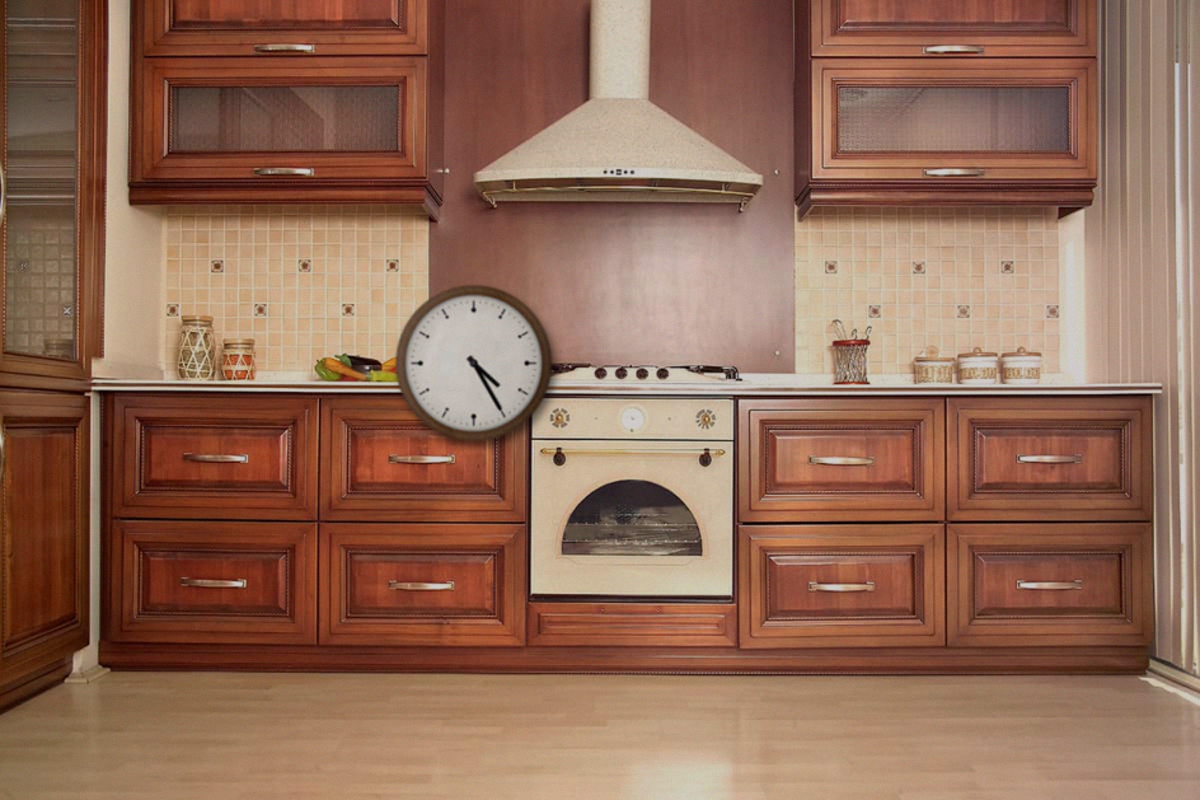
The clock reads 4h25
